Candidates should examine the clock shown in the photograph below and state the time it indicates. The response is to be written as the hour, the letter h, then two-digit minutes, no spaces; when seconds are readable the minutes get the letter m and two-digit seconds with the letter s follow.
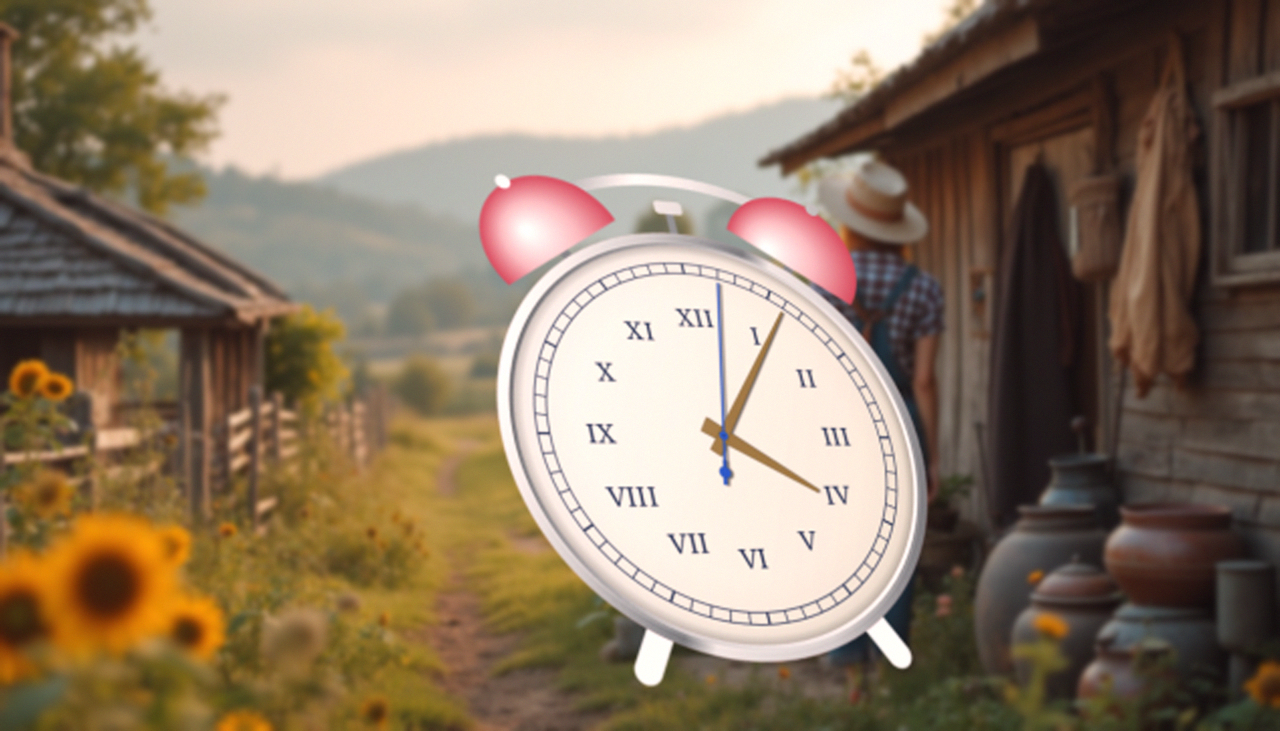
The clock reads 4h06m02s
